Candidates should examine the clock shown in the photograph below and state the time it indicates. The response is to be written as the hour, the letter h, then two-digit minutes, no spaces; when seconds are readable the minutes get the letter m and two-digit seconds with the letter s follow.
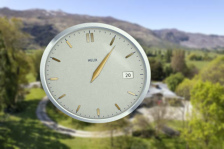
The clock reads 1h06
